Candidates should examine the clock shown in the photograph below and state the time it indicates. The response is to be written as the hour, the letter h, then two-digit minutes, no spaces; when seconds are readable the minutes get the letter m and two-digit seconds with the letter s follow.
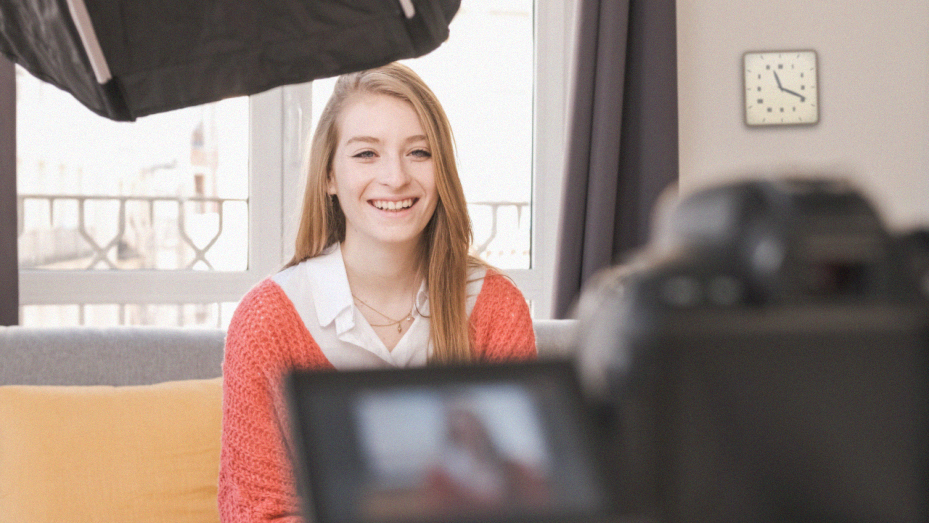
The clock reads 11h19
